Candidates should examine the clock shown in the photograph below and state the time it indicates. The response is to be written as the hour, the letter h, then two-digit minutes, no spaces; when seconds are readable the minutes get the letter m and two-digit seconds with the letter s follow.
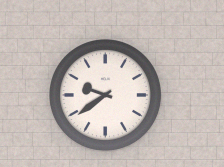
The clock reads 9h39
